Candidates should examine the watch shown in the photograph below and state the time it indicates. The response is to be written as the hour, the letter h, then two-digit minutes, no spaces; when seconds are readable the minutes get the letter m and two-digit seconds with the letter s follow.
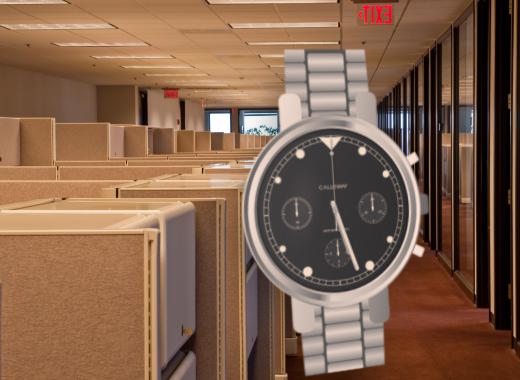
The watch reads 5h27
